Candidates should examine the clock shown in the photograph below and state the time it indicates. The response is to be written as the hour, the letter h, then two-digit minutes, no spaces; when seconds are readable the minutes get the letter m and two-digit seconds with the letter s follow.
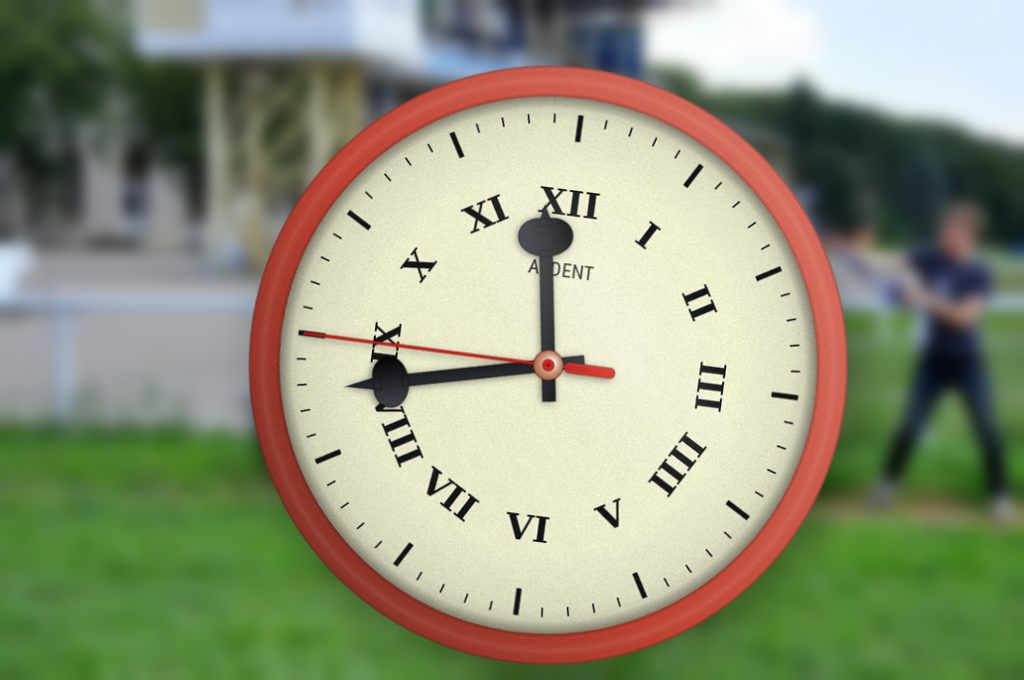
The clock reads 11h42m45s
